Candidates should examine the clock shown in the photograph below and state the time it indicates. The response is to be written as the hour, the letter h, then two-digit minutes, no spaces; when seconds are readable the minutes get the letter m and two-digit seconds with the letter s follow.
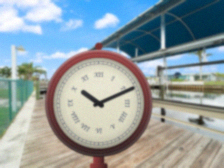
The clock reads 10h11
